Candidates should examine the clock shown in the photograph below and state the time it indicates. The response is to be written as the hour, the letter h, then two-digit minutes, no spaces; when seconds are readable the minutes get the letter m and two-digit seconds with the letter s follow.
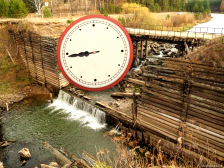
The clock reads 8h44
